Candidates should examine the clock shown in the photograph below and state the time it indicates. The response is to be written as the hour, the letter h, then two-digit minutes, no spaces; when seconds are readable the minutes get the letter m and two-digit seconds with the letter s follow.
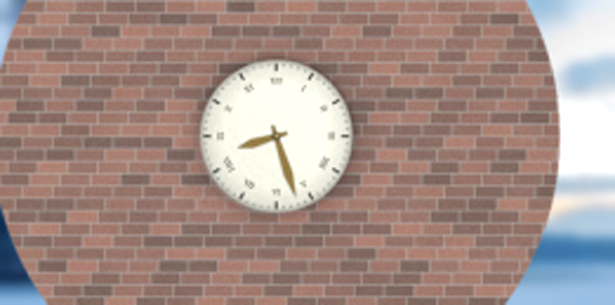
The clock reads 8h27
